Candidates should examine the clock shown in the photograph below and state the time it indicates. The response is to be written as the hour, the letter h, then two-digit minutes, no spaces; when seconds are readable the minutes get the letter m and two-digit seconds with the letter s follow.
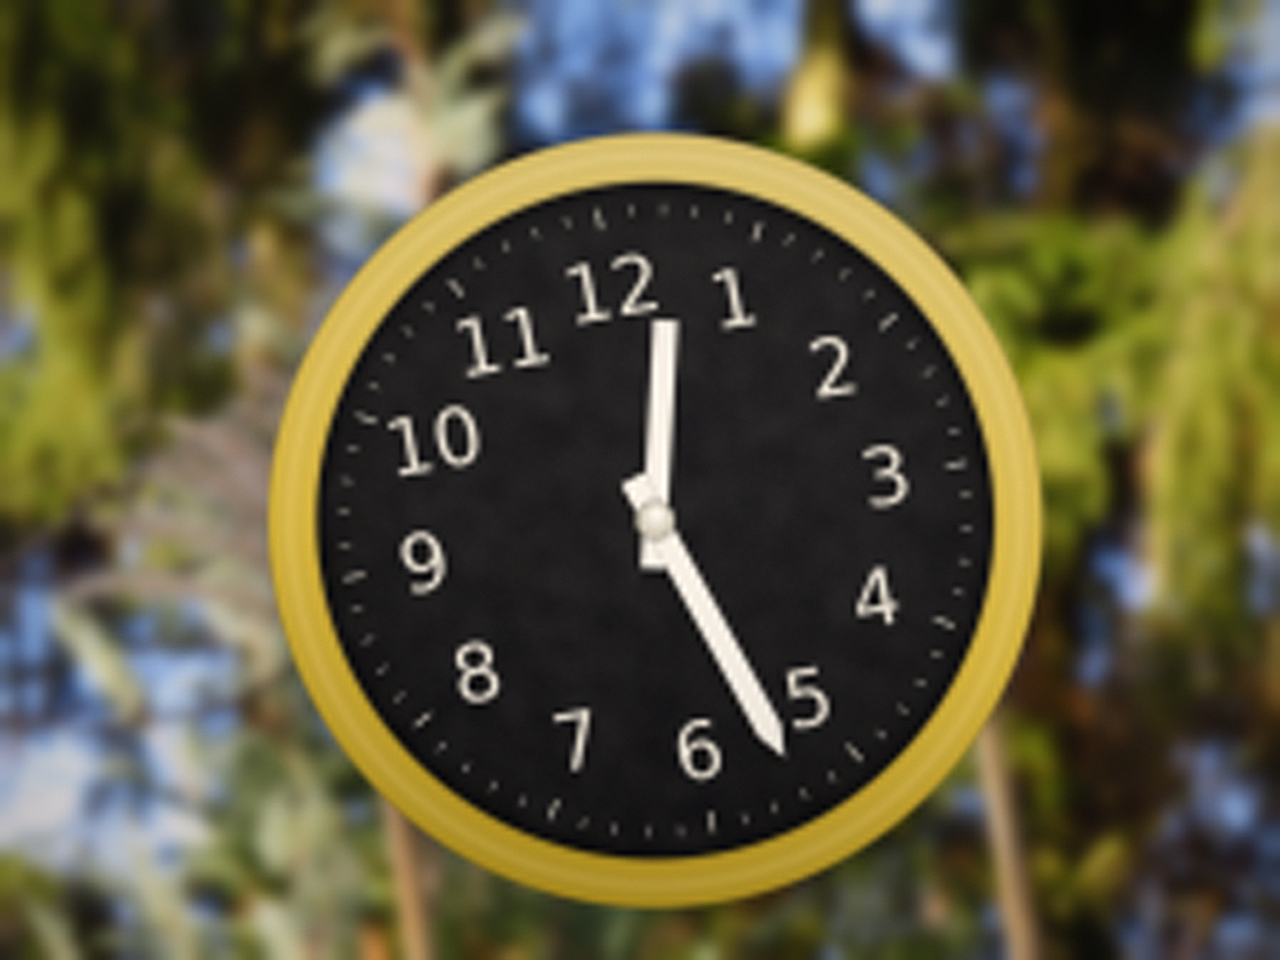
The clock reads 12h27
